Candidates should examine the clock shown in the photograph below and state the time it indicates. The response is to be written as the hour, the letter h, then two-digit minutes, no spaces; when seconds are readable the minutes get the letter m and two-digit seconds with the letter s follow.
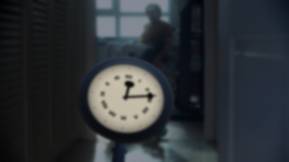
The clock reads 12h13
